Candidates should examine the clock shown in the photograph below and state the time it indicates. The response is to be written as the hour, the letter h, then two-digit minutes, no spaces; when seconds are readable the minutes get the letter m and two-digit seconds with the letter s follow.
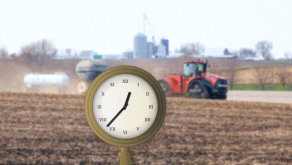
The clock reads 12h37
